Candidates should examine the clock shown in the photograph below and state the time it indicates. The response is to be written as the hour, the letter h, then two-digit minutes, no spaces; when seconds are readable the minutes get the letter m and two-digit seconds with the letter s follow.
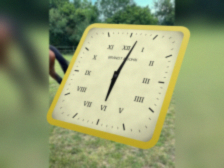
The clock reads 6h02
